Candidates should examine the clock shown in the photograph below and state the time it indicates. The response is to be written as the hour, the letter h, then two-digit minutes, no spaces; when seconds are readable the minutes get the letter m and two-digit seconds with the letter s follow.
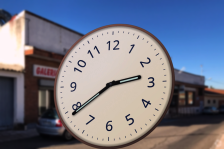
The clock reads 2h39
